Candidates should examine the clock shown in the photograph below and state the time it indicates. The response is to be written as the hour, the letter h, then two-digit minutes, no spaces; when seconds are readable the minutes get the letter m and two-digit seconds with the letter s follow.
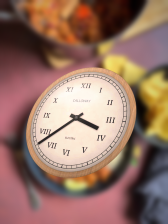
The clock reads 3h38
